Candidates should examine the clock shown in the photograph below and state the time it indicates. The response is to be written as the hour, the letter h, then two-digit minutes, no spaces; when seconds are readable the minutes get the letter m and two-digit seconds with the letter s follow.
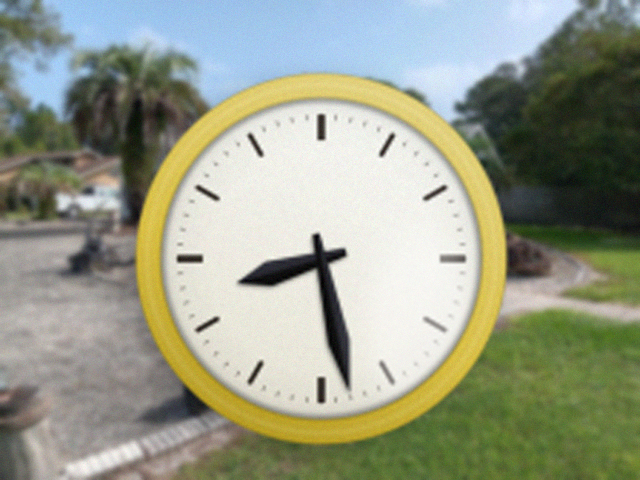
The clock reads 8h28
